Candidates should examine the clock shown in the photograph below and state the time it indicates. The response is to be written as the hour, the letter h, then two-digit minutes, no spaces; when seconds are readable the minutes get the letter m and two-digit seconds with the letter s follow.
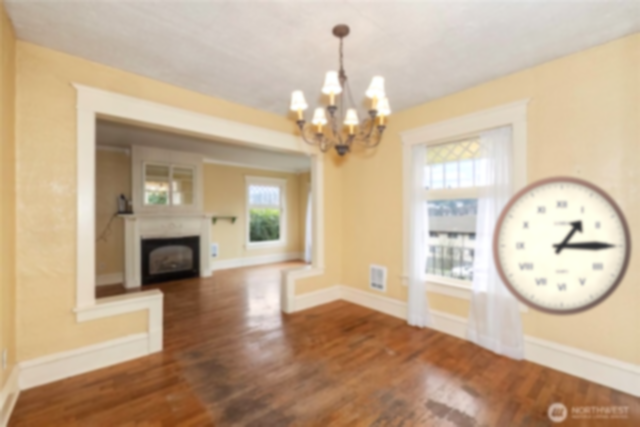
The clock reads 1h15
